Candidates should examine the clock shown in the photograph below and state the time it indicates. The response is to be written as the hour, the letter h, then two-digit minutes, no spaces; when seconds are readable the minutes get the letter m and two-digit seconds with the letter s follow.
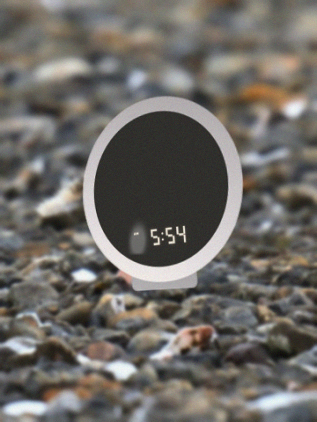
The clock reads 5h54
